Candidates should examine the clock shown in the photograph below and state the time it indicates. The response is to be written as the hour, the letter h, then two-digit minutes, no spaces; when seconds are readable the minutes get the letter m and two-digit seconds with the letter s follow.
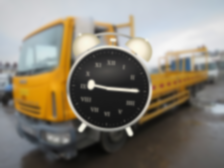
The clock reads 9h15
